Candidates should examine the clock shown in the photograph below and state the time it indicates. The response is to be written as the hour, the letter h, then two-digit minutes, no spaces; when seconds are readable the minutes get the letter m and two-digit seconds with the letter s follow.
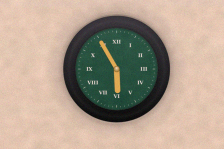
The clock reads 5h55
